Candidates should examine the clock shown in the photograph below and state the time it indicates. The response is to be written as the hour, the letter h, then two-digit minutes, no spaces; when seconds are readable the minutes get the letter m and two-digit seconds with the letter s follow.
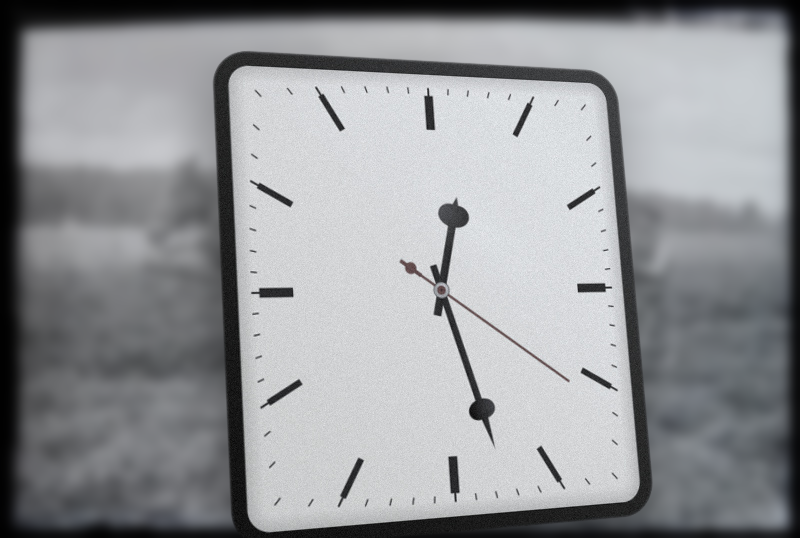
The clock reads 12h27m21s
